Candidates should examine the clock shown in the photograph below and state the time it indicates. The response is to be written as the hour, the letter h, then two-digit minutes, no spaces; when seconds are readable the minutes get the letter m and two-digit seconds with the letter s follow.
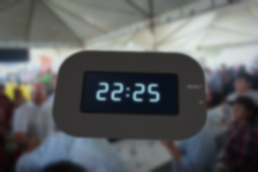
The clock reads 22h25
